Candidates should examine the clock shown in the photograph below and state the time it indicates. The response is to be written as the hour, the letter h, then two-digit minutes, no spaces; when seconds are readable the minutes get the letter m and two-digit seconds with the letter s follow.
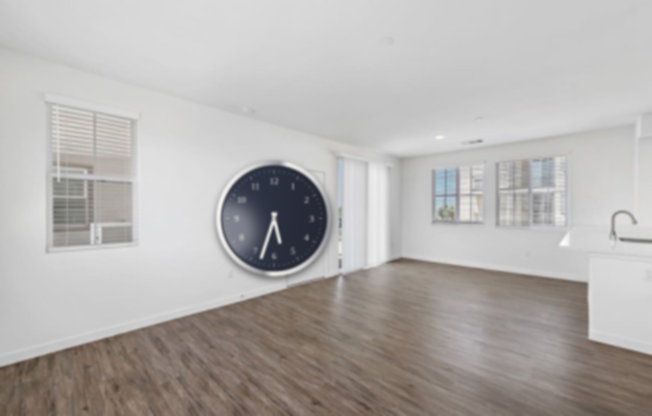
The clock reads 5h33
